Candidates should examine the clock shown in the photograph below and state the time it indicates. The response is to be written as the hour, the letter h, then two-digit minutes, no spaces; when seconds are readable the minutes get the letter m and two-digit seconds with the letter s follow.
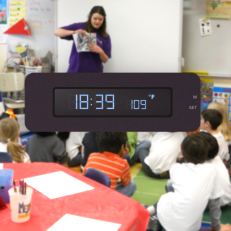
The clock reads 18h39
